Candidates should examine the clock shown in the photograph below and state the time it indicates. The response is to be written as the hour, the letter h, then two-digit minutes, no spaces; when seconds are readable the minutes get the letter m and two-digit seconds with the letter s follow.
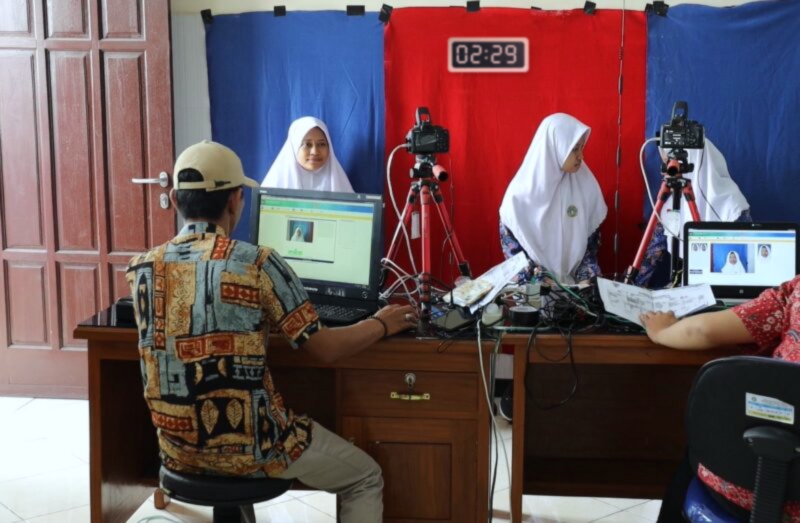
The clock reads 2h29
